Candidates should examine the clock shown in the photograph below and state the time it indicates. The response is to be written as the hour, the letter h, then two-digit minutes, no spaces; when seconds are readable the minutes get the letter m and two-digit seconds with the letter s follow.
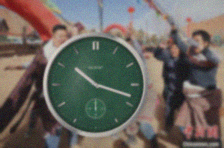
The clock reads 10h18
